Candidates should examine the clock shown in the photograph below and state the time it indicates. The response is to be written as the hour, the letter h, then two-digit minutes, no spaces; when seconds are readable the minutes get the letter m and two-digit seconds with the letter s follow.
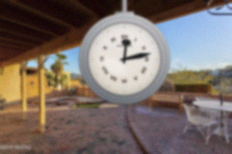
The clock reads 12h13
